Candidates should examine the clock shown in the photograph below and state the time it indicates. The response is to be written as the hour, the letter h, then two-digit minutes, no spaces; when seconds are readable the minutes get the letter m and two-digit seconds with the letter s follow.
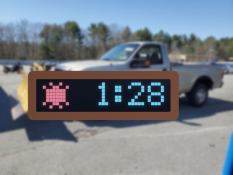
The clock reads 1h28
